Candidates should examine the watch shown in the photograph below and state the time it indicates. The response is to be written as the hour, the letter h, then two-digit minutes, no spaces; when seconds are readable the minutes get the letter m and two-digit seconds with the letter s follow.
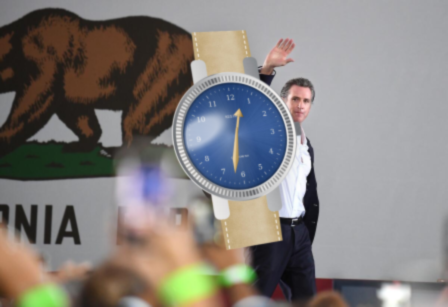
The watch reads 12h32
